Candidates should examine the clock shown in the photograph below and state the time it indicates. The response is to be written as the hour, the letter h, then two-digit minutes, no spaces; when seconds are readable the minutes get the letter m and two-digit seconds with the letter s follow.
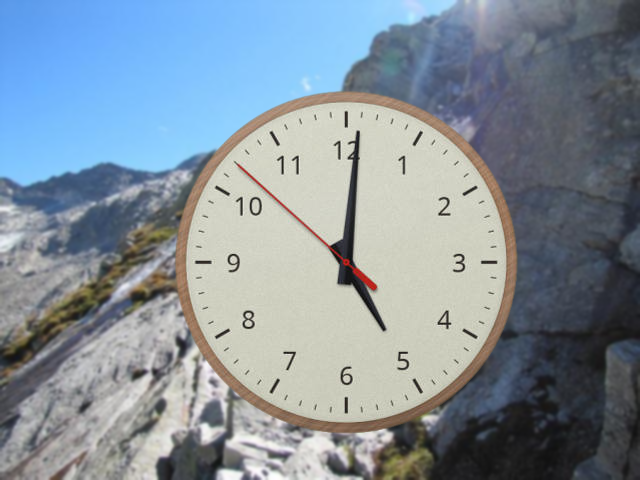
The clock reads 5h00m52s
